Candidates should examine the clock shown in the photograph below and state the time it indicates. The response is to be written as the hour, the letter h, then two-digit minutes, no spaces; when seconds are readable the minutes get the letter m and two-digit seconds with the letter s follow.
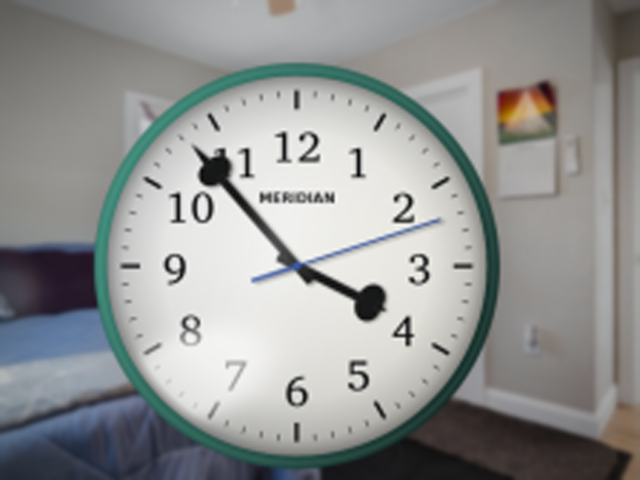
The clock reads 3h53m12s
